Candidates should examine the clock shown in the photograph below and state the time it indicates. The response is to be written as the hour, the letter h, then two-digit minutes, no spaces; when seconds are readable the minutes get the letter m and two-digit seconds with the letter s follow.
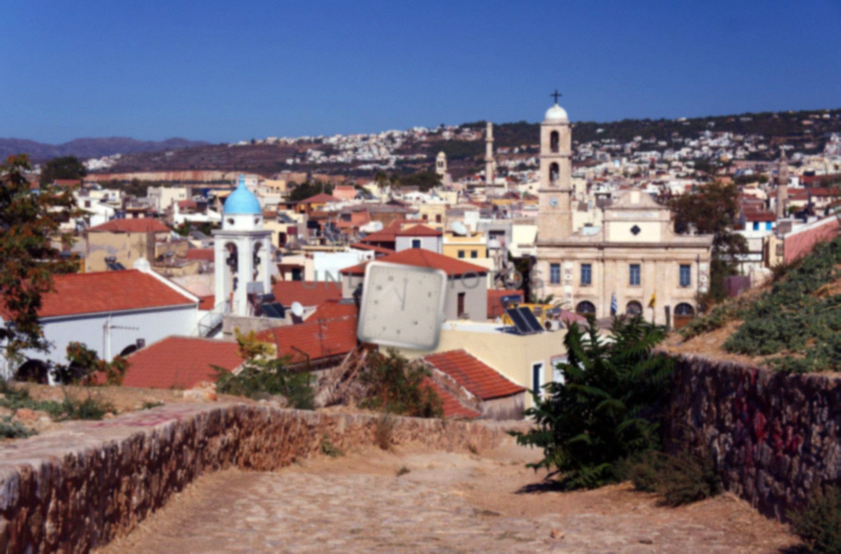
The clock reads 11h00
